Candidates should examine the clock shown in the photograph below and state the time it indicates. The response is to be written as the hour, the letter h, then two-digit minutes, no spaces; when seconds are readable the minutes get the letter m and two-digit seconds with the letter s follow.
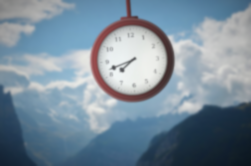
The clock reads 7h42
